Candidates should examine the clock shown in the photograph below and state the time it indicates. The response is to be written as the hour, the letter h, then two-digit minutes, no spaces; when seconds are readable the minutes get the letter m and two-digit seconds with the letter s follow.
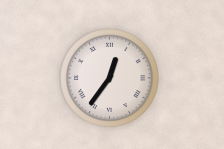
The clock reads 12h36
